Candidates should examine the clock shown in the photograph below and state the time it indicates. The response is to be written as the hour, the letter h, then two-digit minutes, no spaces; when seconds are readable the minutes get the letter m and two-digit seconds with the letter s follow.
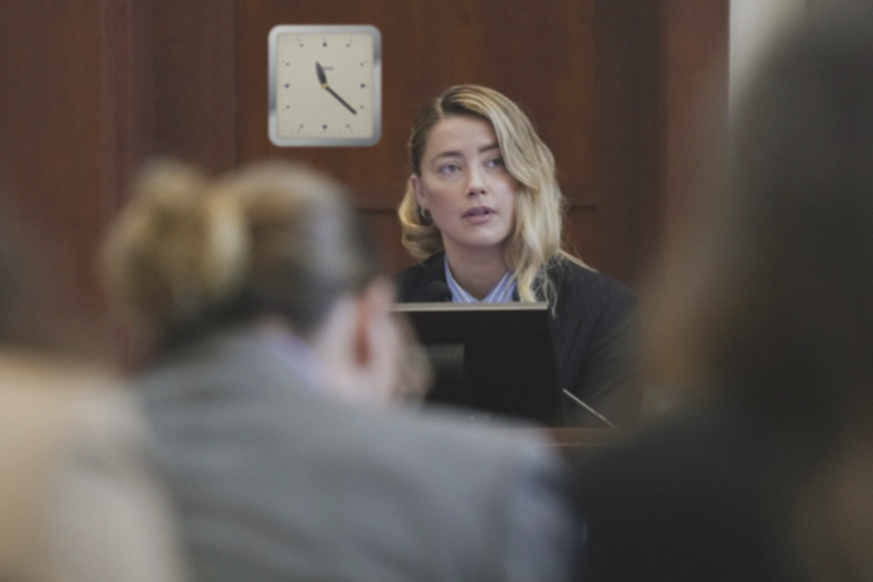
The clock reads 11h22
